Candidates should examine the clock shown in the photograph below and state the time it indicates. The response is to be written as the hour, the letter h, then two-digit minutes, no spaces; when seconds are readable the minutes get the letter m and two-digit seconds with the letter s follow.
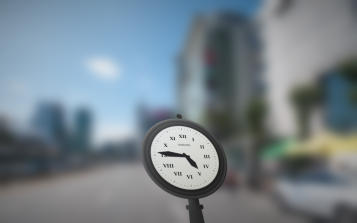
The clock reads 4h46
